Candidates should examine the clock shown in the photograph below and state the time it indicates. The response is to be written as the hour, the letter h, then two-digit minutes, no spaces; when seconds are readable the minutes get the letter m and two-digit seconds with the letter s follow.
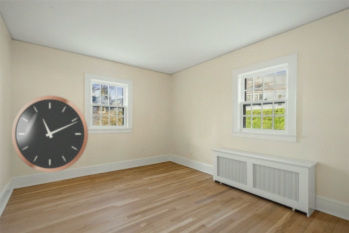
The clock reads 11h11
